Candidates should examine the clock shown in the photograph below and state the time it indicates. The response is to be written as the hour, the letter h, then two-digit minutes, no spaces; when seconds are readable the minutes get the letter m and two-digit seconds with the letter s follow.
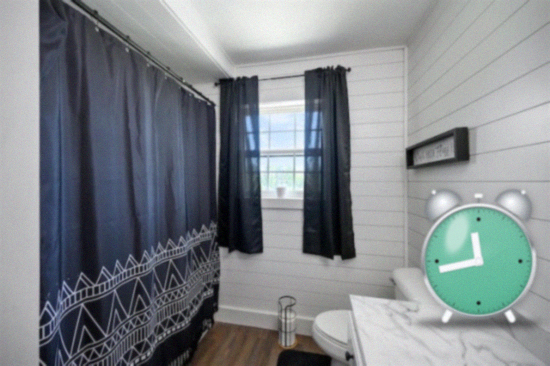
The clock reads 11h43
